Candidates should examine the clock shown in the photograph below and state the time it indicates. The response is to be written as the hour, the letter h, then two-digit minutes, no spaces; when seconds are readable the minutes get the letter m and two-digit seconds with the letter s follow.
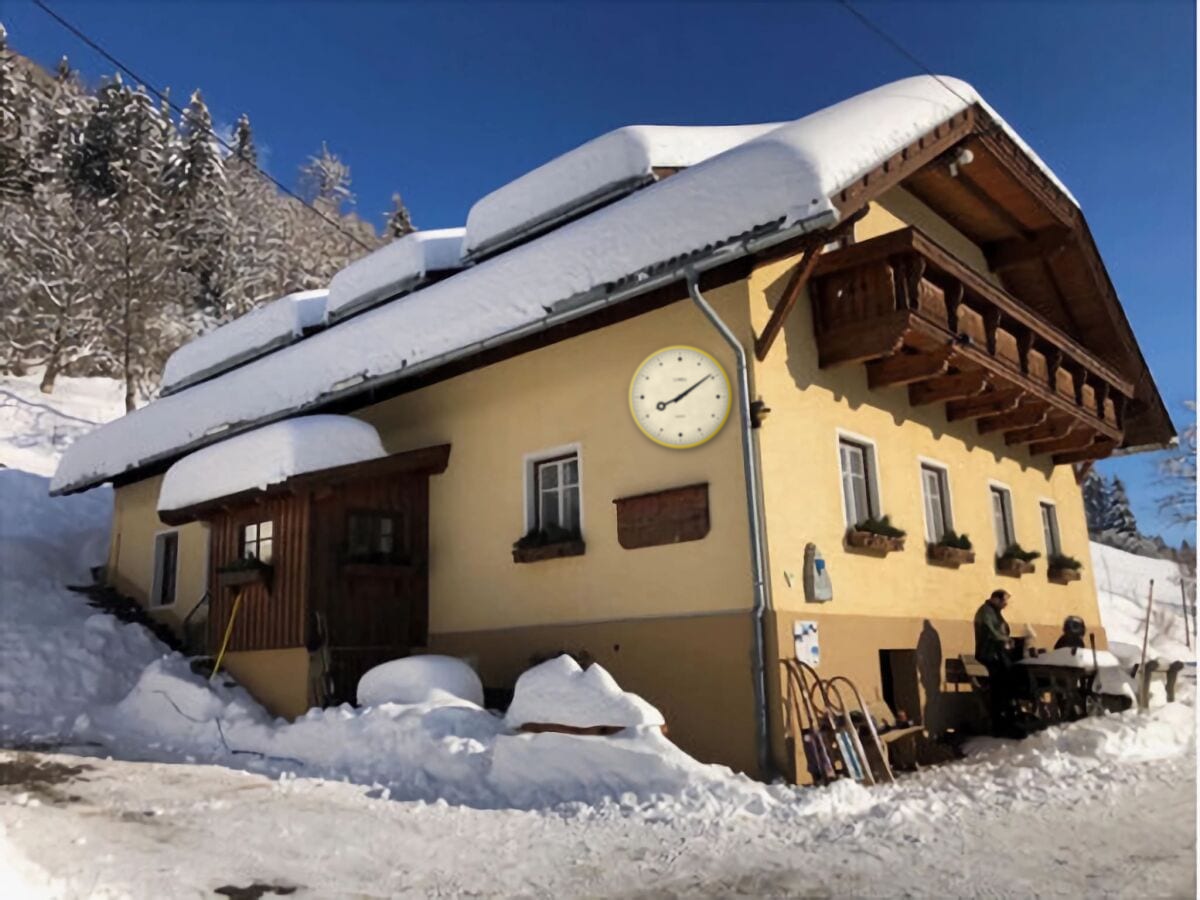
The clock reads 8h09
